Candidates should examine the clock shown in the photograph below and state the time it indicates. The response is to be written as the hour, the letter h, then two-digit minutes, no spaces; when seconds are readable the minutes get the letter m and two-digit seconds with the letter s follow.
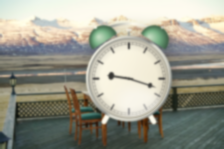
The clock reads 9h18
